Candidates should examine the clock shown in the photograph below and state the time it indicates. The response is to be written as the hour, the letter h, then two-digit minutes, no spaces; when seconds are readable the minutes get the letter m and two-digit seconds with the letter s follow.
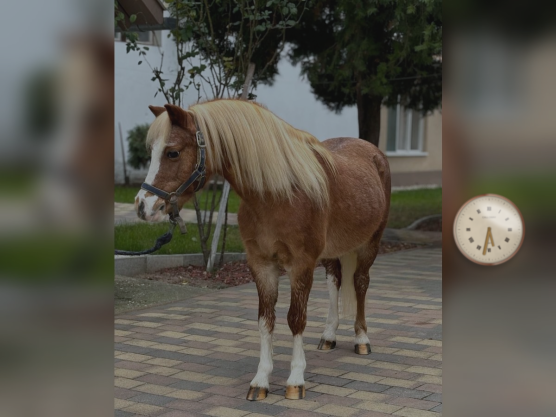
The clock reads 5h32
